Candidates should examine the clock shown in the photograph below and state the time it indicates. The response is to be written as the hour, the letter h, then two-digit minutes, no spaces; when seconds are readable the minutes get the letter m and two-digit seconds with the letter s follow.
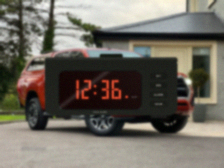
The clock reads 12h36
